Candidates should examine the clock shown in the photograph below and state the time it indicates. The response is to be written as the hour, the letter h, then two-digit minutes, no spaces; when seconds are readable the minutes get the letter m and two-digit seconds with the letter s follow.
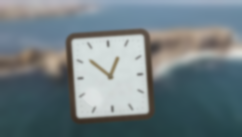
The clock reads 12h52
